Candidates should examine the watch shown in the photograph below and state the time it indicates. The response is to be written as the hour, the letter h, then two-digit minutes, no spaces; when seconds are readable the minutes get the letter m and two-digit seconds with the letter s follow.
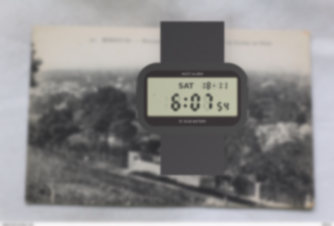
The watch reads 6h07
